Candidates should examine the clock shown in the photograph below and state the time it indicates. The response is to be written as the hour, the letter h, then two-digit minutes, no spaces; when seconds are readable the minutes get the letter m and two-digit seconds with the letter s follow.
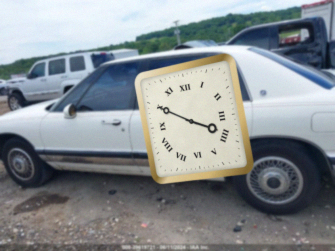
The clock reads 3h50
